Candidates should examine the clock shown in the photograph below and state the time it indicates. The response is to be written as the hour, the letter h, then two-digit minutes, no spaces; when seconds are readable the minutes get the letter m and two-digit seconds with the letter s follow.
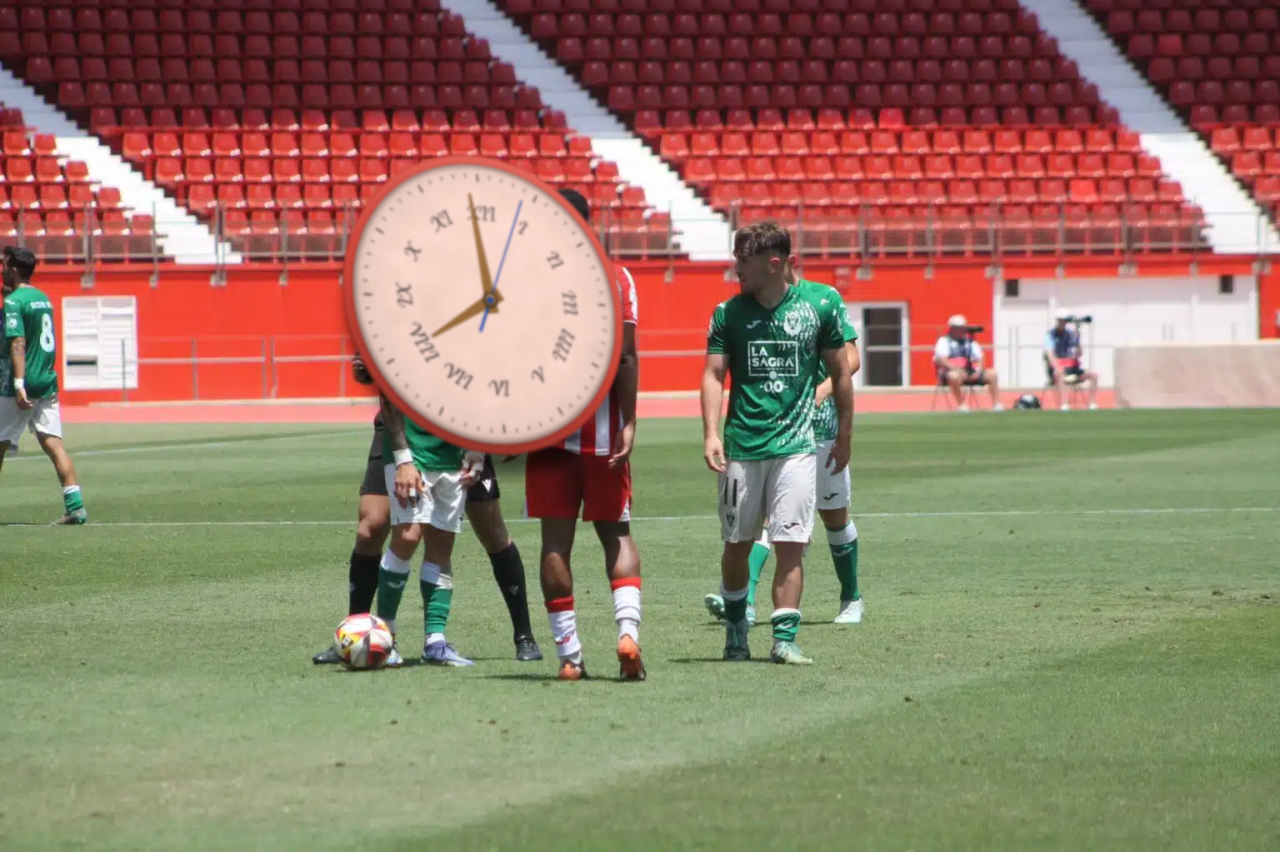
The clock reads 7h59m04s
